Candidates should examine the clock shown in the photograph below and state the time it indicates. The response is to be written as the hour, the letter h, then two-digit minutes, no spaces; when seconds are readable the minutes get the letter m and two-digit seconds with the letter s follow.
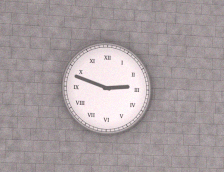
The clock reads 2h48
